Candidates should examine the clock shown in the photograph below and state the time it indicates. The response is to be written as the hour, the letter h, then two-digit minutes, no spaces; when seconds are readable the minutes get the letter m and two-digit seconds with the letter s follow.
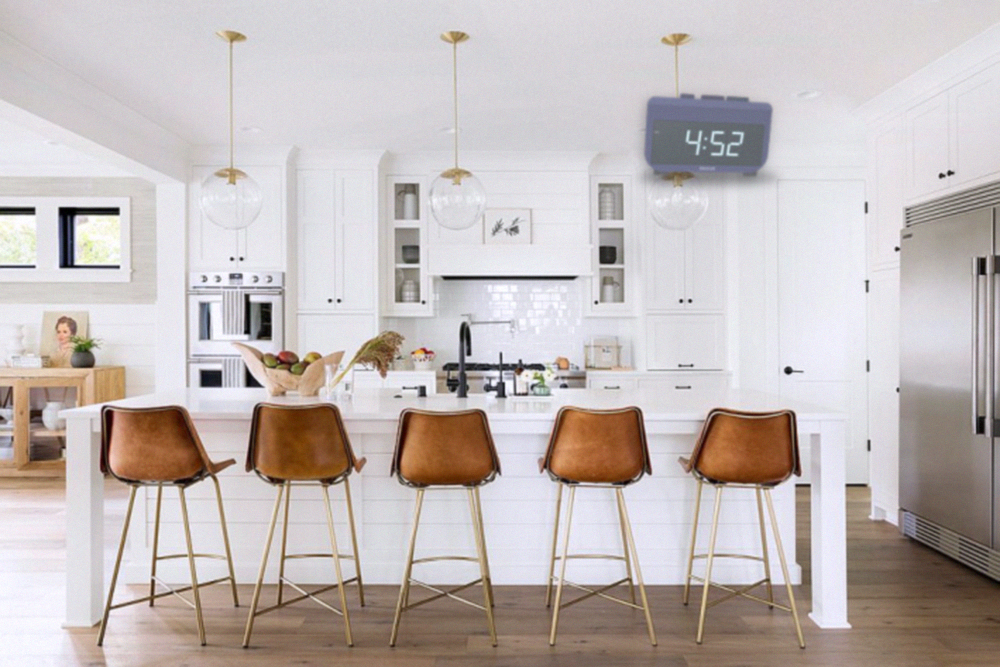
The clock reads 4h52
